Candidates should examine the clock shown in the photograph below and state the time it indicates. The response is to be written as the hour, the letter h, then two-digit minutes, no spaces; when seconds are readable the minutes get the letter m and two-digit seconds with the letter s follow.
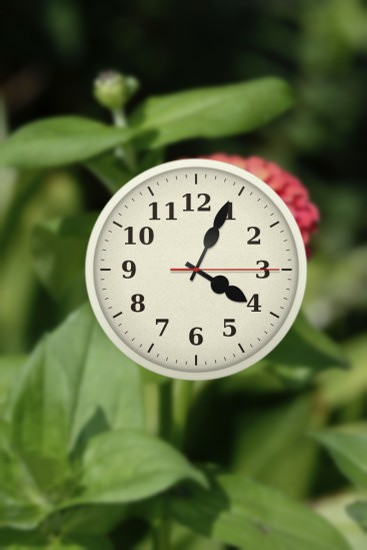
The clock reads 4h04m15s
